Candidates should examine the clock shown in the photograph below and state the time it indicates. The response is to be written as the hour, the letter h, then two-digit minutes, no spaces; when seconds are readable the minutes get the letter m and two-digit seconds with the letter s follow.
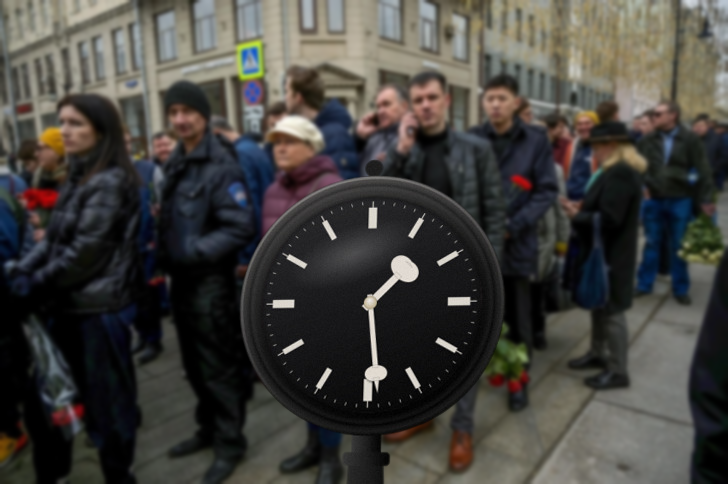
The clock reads 1h29
